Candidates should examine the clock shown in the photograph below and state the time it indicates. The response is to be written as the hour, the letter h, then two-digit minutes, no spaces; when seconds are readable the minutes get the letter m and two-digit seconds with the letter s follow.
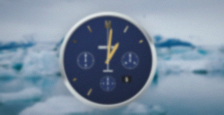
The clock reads 1h01
